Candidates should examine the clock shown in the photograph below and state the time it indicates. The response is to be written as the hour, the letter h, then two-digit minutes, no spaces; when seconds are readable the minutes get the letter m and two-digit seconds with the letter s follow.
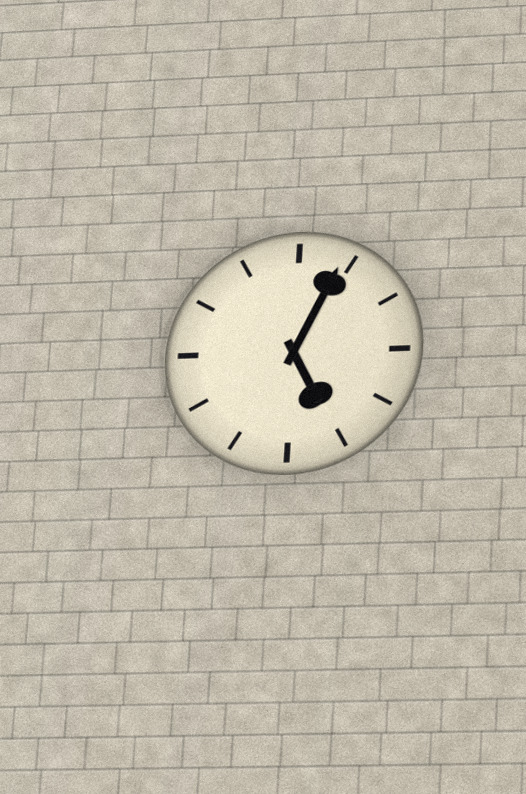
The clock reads 5h04
